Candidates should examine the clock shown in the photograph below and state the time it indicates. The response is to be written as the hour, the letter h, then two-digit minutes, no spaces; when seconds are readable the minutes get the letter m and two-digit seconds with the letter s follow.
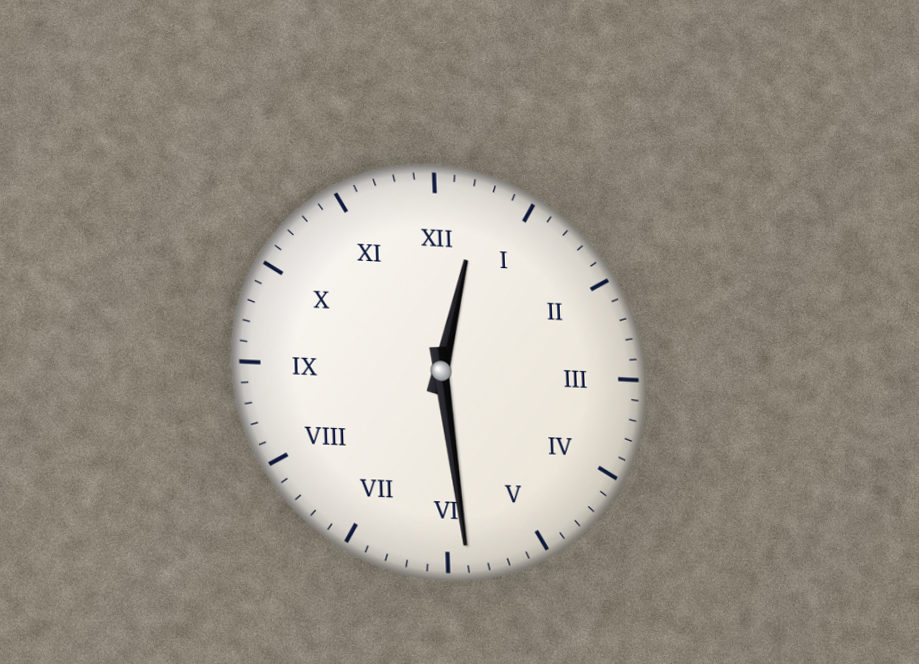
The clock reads 12h29
